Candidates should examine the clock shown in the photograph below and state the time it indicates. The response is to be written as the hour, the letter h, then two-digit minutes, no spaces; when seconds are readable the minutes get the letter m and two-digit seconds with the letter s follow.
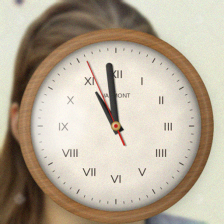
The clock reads 10h58m56s
